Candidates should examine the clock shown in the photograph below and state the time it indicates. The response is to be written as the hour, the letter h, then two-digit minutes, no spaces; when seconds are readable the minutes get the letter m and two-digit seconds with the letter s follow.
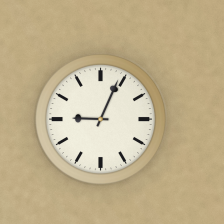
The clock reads 9h04
